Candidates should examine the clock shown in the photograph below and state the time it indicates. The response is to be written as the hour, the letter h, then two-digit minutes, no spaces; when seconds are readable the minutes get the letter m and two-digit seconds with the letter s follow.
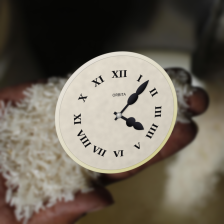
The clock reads 4h07
